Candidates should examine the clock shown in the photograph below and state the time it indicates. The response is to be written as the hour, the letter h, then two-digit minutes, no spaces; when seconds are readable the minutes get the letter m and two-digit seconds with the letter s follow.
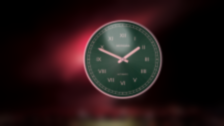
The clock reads 1h49
